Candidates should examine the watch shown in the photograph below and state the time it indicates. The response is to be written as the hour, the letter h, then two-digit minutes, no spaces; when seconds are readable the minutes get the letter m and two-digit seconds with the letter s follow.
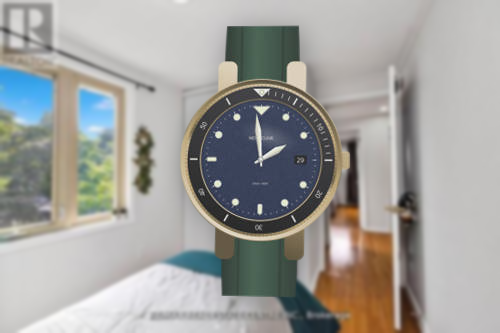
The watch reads 1h59
